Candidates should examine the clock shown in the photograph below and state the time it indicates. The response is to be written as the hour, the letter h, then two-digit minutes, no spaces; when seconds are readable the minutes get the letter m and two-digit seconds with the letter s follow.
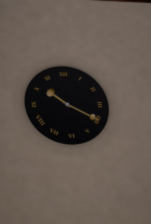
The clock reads 10h20
